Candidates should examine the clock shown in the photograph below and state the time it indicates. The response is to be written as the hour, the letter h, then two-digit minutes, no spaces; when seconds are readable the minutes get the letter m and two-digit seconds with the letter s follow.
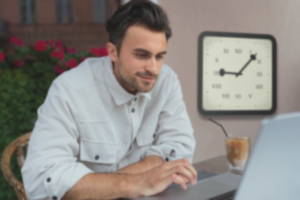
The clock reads 9h07
